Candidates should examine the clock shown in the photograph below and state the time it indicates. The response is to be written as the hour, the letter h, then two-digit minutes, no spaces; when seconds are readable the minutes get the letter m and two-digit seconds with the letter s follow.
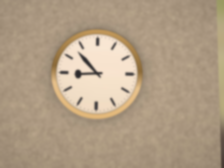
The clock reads 8h53
